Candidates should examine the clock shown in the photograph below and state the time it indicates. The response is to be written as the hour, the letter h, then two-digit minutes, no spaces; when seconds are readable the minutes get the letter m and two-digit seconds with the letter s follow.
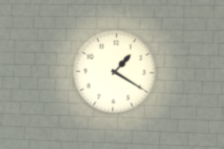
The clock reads 1h20
